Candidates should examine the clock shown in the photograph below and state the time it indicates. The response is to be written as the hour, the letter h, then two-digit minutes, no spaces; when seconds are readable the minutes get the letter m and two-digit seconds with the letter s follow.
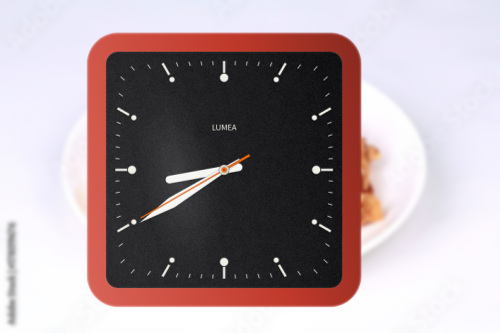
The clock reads 8h39m40s
